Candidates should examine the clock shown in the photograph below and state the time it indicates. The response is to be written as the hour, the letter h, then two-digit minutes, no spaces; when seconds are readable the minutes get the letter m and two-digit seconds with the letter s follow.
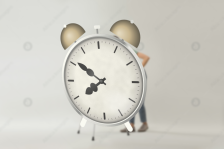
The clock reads 7h51
